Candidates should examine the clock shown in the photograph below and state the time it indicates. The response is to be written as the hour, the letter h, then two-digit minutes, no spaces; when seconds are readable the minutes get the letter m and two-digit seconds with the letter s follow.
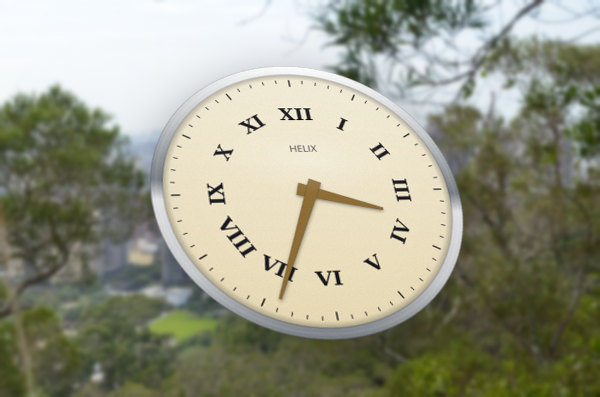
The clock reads 3h34
